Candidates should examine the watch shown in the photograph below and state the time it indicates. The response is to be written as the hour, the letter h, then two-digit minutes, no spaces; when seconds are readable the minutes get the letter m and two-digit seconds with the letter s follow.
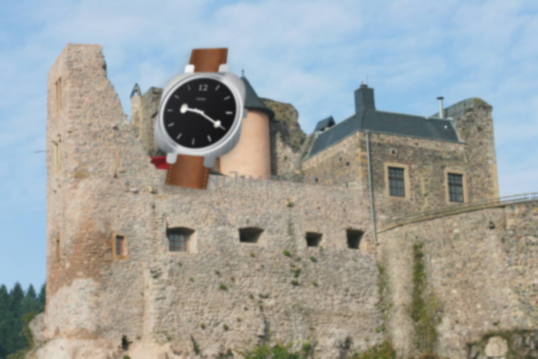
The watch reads 9h20
